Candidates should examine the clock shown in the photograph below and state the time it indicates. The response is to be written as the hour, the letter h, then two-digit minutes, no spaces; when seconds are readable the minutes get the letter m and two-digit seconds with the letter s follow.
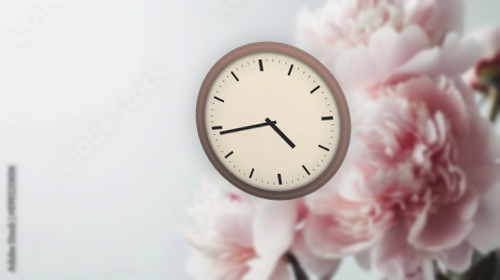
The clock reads 4h44
